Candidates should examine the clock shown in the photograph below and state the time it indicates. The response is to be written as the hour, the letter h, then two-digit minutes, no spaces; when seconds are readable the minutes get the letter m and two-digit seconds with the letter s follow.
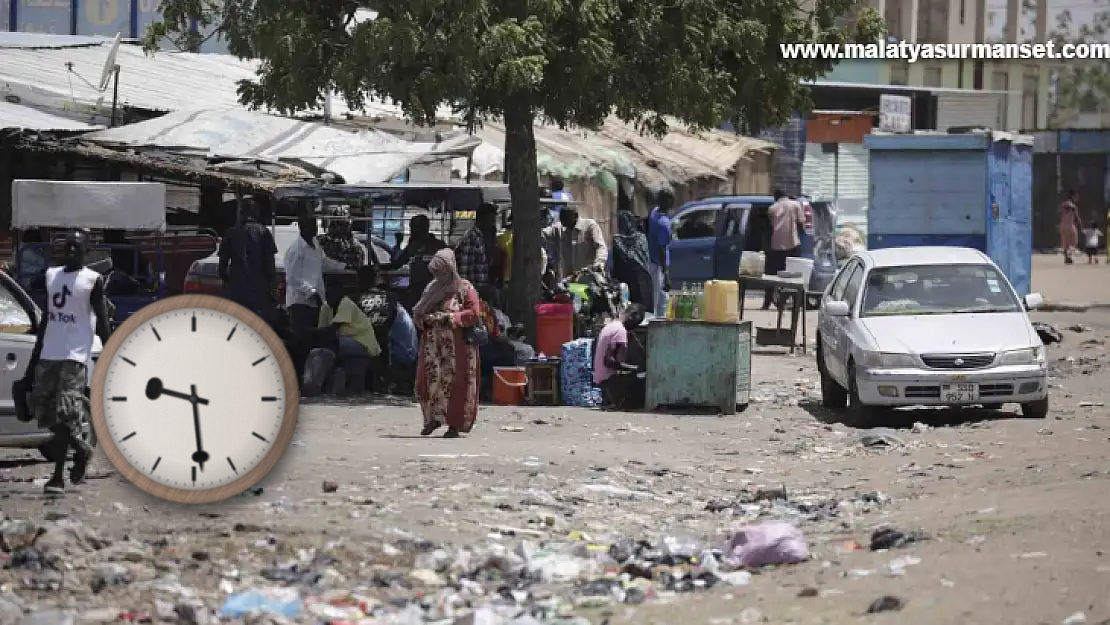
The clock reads 9h29
